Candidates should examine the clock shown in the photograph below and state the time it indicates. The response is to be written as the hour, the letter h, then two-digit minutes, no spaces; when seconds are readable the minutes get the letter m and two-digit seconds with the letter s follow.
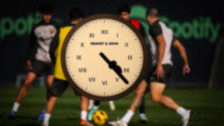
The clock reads 4h23
